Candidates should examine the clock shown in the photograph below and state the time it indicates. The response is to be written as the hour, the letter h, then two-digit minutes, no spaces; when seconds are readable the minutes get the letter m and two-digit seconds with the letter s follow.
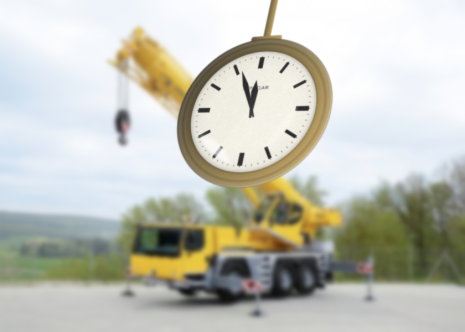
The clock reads 11h56
